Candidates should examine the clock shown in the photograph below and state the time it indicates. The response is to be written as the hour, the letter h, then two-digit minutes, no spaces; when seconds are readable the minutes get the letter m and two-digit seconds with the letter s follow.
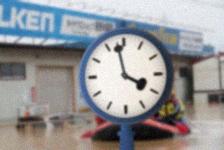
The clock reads 3h58
